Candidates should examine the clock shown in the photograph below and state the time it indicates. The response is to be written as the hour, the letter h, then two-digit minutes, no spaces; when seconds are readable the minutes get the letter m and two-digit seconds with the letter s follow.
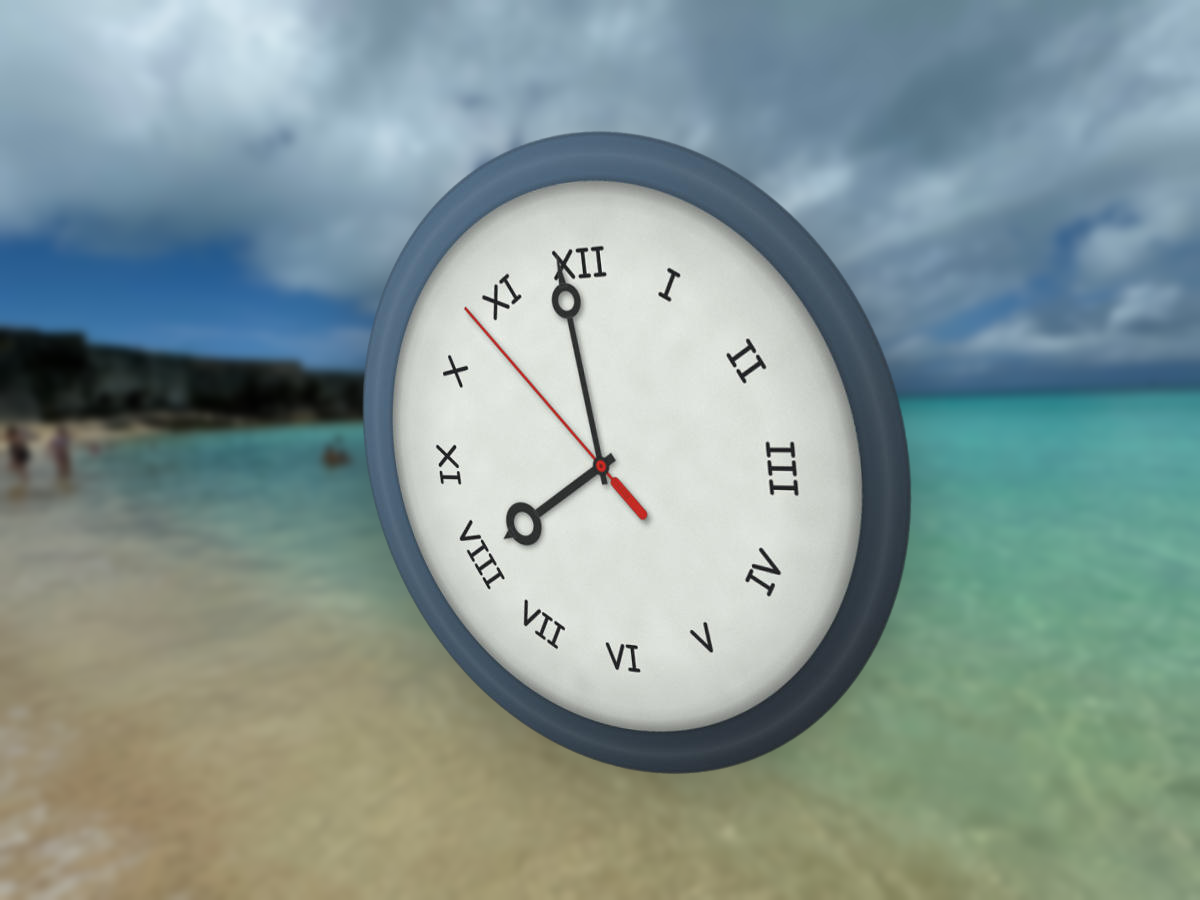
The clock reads 7h58m53s
